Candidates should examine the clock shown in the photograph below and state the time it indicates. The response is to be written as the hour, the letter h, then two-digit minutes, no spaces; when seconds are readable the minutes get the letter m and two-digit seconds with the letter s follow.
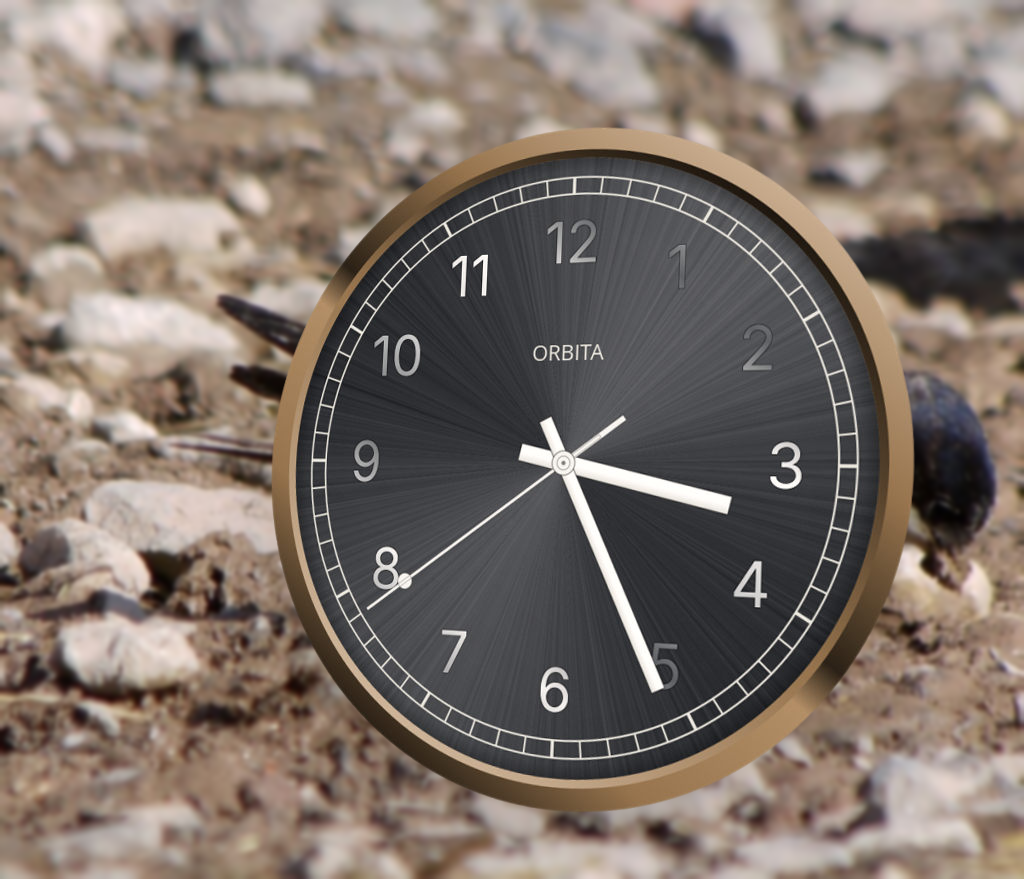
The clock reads 3h25m39s
